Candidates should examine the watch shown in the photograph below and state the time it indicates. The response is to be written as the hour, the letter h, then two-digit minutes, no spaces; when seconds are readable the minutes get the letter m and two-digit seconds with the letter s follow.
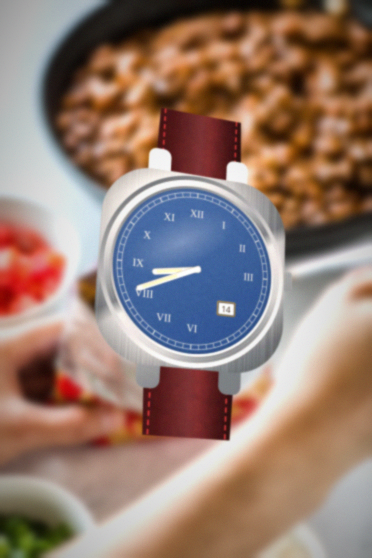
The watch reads 8h41
